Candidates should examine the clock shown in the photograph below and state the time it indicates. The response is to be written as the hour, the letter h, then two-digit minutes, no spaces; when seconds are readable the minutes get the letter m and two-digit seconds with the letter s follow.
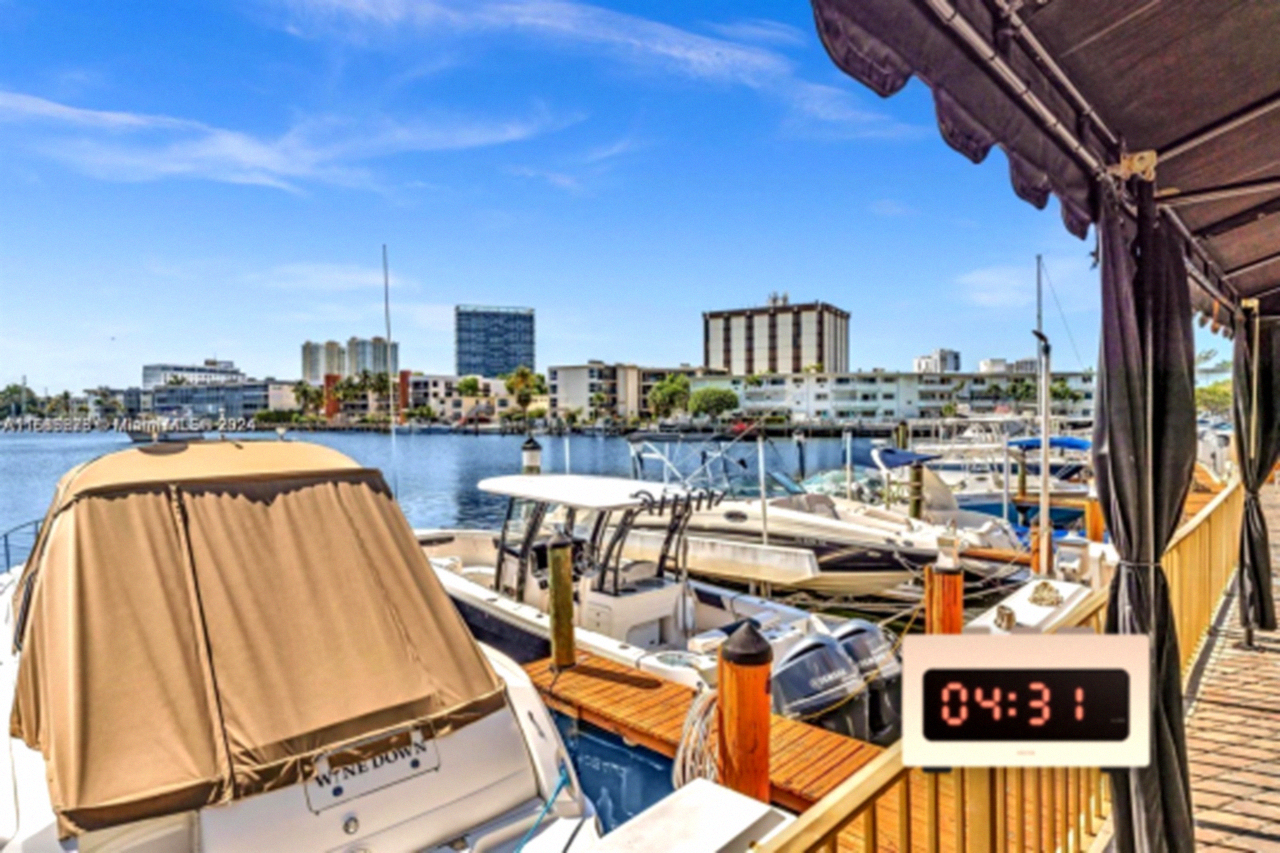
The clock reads 4h31
